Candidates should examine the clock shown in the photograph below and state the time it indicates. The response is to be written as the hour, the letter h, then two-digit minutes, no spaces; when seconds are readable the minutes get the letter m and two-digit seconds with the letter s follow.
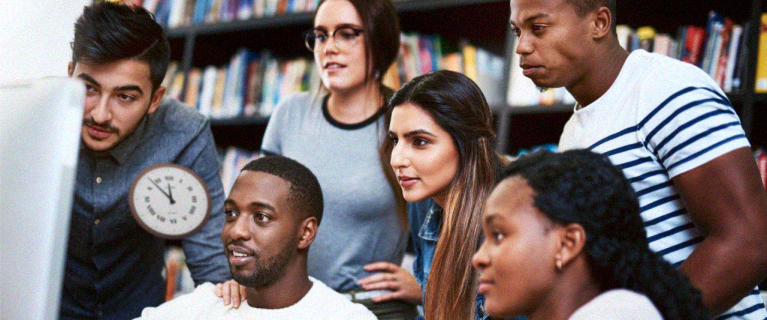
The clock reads 11h53
